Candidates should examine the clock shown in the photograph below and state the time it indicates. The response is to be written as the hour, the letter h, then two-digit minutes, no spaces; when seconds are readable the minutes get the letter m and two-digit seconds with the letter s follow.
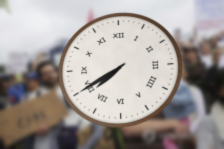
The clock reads 7h40
